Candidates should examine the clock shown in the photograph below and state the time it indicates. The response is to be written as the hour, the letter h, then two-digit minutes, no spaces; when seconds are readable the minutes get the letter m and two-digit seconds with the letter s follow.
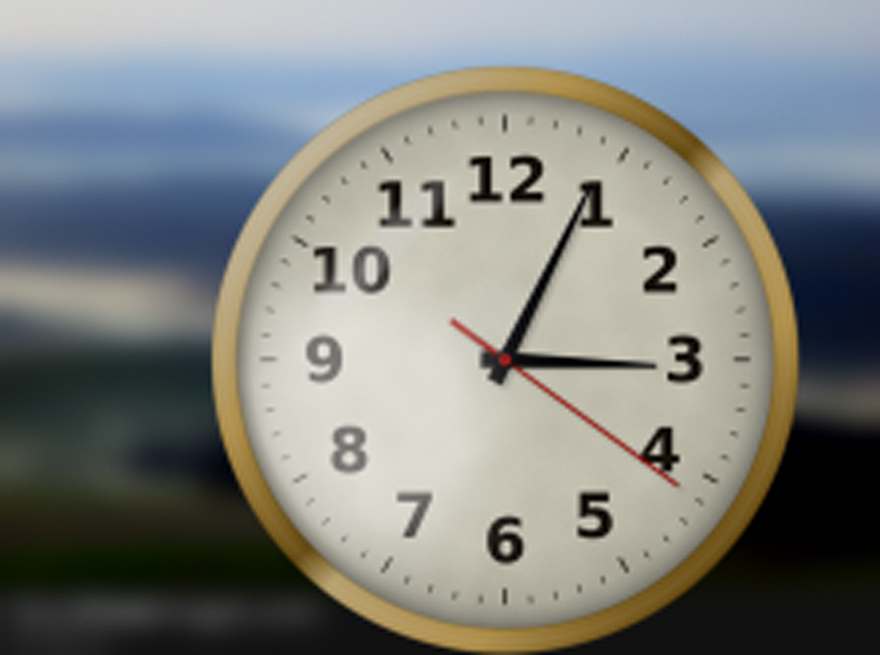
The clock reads 3h04m21s
